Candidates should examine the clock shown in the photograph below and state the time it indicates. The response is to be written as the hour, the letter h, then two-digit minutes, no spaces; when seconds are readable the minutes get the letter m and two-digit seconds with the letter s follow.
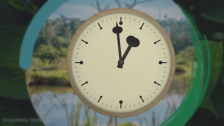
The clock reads 12h59
